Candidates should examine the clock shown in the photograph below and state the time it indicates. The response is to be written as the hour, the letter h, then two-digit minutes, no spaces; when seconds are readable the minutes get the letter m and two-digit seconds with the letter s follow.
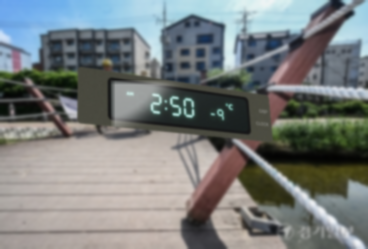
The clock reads 2h50
